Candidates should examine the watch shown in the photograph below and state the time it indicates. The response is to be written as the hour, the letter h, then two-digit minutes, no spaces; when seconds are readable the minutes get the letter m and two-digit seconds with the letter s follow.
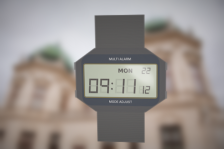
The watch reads 9h11m12s
